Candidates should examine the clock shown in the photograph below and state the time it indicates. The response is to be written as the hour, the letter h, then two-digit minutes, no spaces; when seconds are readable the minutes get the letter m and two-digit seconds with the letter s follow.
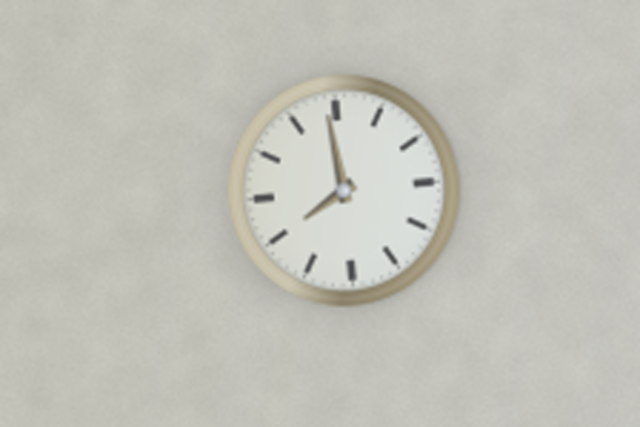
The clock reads 7h59
